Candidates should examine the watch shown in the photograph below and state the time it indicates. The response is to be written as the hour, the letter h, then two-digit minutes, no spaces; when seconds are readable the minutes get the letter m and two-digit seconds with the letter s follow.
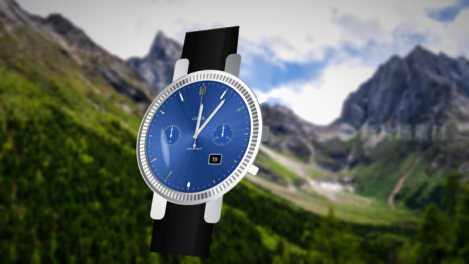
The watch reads 12h06
